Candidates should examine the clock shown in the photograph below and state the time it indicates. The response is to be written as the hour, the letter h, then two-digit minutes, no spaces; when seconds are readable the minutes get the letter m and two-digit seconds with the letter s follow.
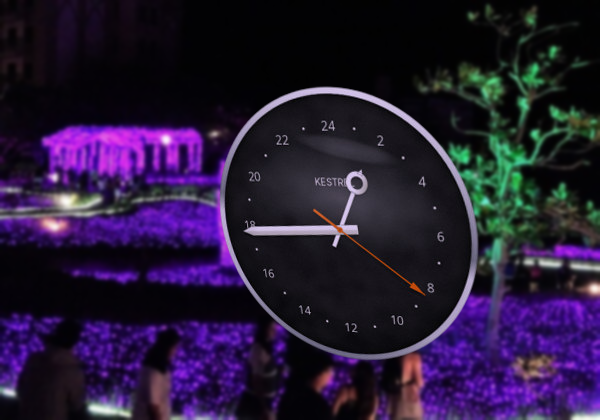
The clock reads 1h44m21s
